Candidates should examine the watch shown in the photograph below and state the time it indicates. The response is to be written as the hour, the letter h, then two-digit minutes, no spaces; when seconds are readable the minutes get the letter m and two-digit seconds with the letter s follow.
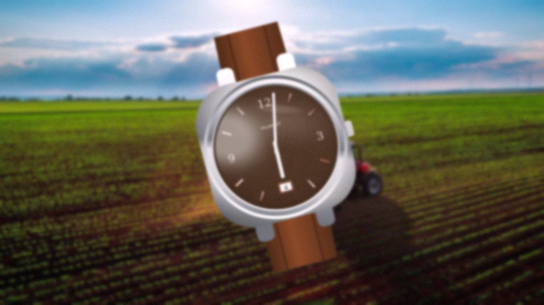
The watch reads 6h02
